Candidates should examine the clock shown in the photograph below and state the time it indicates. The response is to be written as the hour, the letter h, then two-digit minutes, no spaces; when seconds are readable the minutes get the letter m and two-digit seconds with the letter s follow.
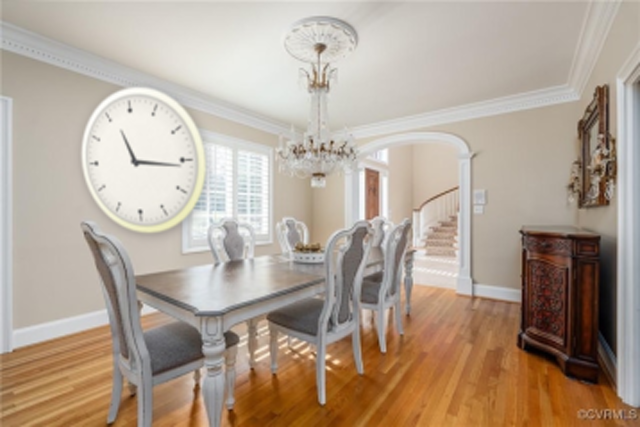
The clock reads 11h16
